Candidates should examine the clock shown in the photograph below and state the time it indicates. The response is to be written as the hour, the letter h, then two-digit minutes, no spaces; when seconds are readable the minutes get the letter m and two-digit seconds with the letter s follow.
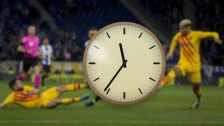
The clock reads 11h36
